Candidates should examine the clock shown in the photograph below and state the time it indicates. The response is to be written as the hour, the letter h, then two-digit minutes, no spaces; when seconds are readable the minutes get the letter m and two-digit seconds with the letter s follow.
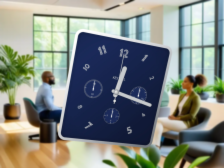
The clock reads 12h17
